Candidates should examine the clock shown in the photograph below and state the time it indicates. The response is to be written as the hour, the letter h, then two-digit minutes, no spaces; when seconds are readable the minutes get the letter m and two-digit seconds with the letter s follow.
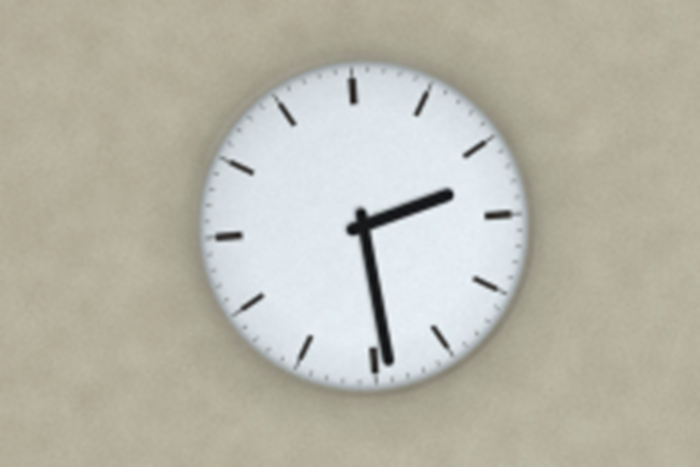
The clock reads 2h29
